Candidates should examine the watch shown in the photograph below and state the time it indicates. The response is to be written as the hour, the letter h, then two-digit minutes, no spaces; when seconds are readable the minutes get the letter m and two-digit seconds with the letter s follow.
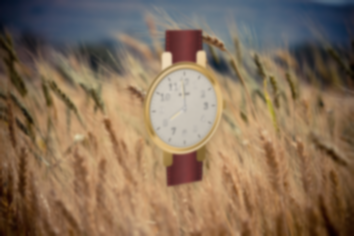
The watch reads 7h59
